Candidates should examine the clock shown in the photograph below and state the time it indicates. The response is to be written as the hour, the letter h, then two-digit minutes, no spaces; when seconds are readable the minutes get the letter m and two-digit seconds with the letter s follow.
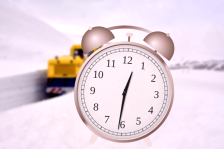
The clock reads 12h31
